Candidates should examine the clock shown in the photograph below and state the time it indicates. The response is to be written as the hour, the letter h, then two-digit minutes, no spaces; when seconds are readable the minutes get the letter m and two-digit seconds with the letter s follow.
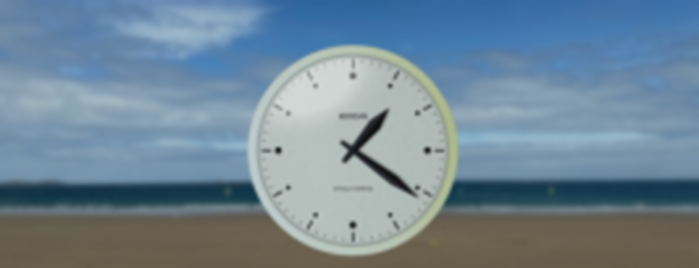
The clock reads 1h21
